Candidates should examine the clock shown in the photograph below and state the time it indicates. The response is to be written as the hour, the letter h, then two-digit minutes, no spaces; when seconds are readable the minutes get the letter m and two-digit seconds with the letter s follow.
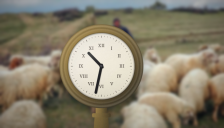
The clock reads 10h32
